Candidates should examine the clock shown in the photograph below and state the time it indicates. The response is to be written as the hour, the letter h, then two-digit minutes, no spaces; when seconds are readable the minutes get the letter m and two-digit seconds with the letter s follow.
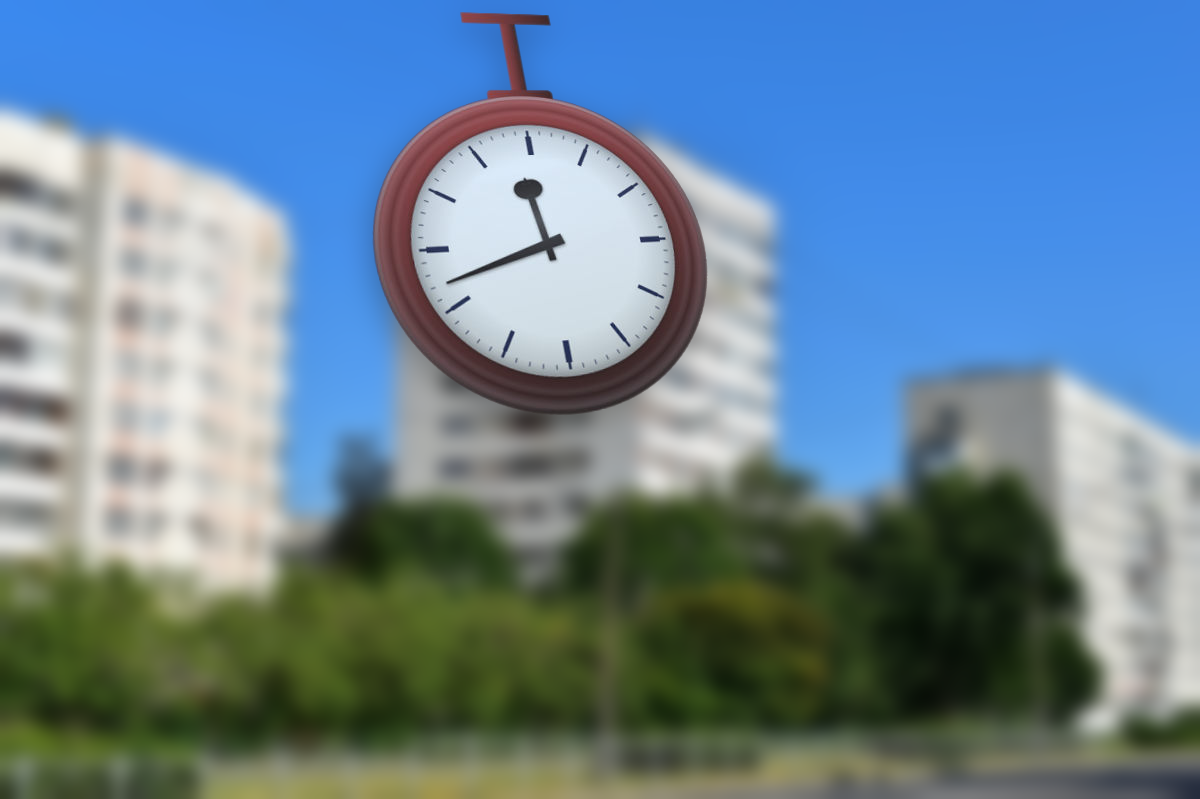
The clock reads 11h42
